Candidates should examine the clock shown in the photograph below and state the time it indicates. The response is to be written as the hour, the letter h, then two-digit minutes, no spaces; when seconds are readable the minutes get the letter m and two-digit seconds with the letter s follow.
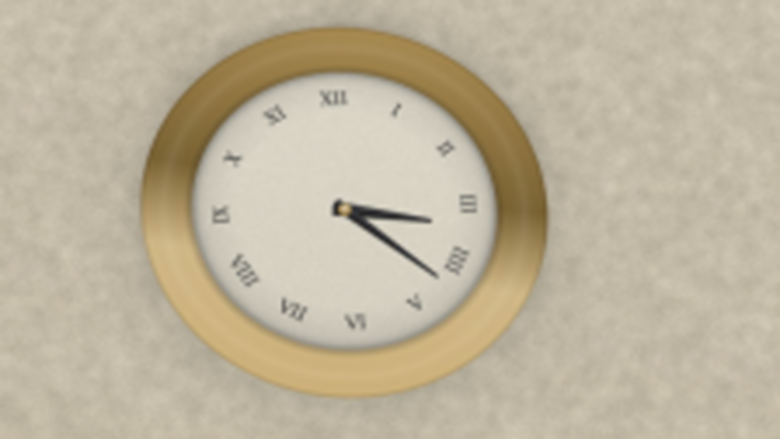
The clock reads 3h22
